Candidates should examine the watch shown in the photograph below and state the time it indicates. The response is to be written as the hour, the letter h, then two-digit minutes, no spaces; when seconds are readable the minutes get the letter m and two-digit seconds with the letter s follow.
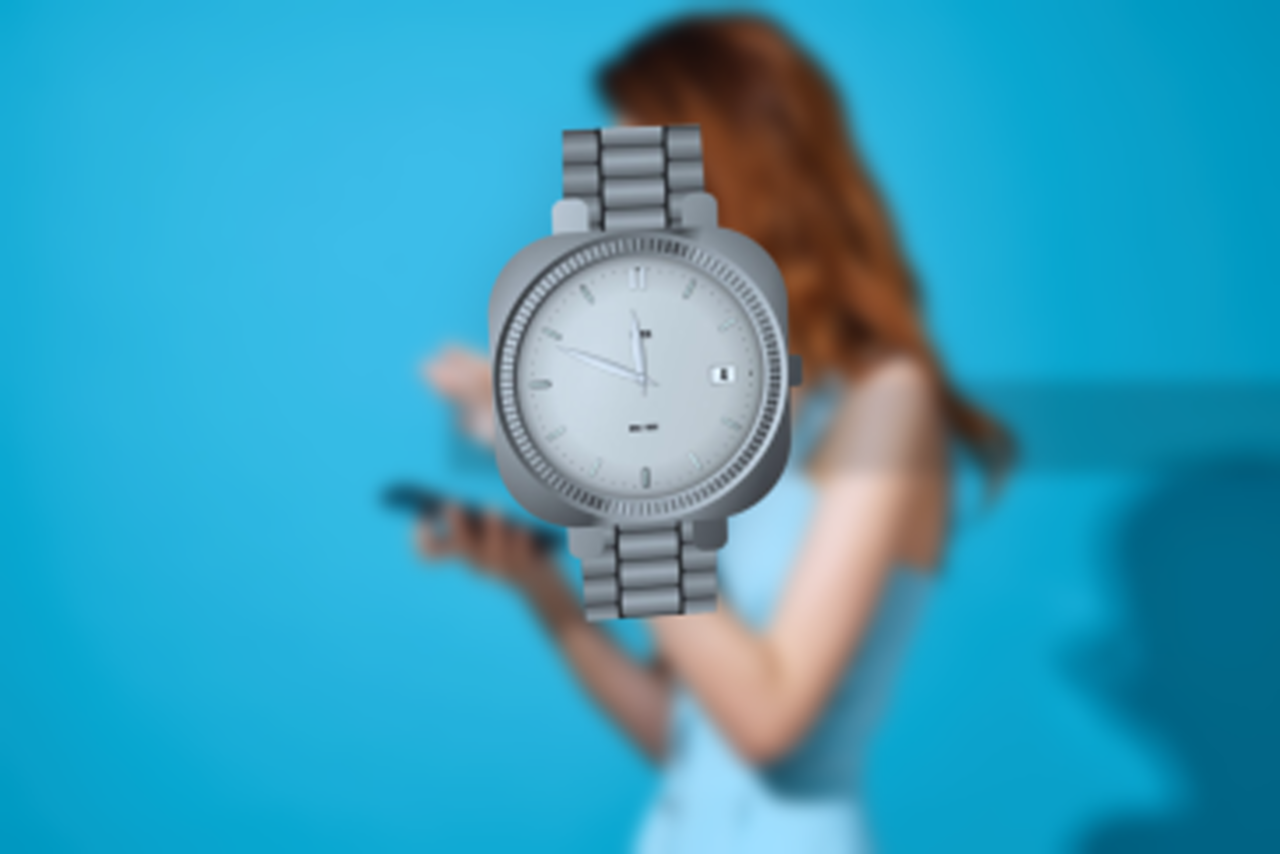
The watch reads 11h49
